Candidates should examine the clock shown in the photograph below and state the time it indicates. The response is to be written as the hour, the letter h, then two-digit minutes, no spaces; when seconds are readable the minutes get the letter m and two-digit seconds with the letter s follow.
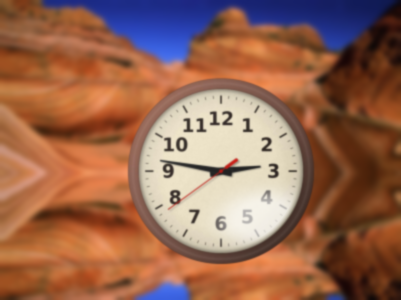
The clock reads 2h46m39s
